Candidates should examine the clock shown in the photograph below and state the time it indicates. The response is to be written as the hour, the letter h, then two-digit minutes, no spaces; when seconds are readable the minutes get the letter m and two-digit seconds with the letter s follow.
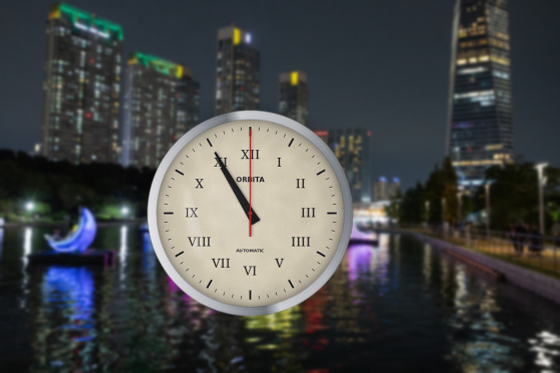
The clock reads 10h55m00s
